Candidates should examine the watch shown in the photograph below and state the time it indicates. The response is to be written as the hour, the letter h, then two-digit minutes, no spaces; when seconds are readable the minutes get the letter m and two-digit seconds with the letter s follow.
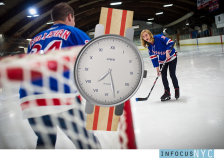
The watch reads 7h27
